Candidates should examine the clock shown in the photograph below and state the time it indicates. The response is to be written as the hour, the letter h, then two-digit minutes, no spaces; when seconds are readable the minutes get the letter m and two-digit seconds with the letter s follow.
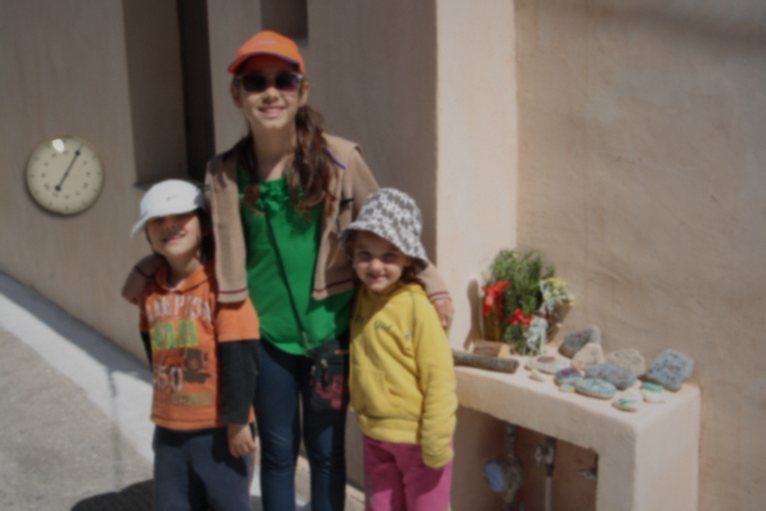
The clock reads 7h05
